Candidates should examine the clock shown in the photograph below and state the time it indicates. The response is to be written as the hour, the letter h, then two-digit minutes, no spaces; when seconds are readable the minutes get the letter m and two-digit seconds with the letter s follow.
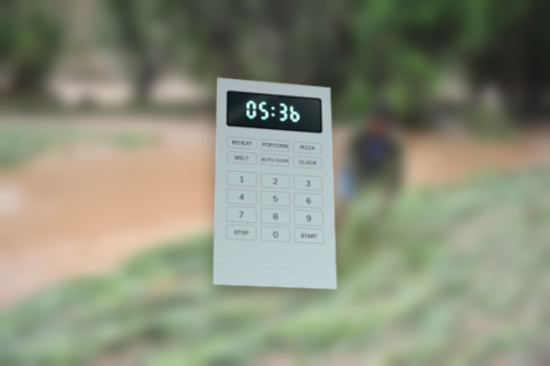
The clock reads 5h36
